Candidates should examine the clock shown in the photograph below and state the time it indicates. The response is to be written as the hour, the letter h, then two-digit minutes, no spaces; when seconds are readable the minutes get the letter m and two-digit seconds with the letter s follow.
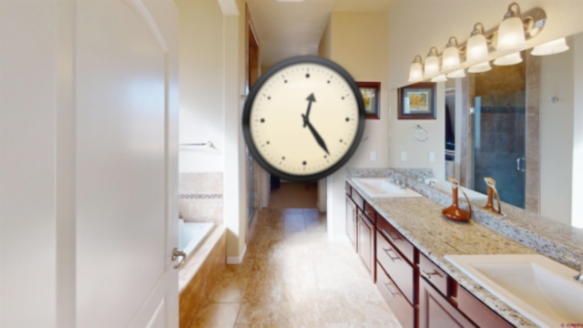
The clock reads 12h24
